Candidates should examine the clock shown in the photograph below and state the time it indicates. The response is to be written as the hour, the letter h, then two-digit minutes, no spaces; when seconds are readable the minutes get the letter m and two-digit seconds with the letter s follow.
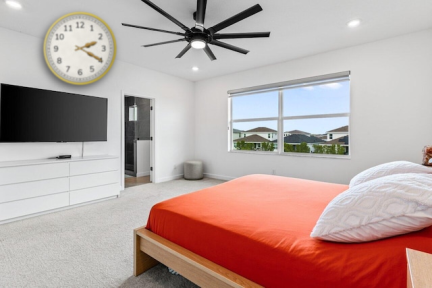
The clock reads 2h20
